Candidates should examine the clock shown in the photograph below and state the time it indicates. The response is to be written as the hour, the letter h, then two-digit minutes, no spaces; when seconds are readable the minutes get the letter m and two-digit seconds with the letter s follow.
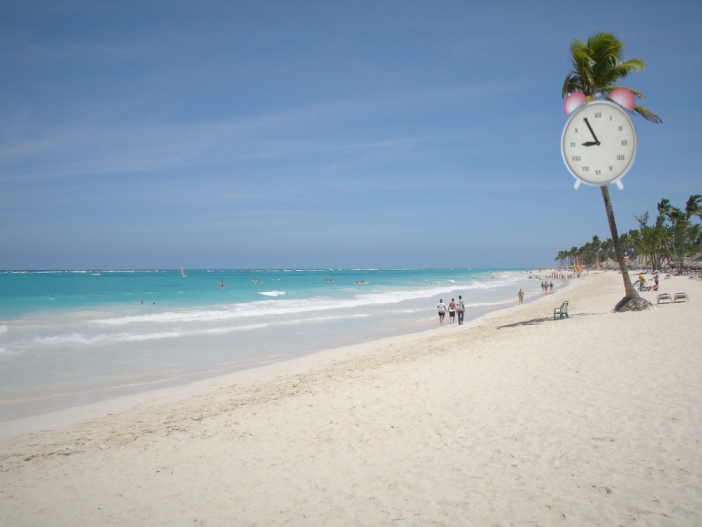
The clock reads 8h55
